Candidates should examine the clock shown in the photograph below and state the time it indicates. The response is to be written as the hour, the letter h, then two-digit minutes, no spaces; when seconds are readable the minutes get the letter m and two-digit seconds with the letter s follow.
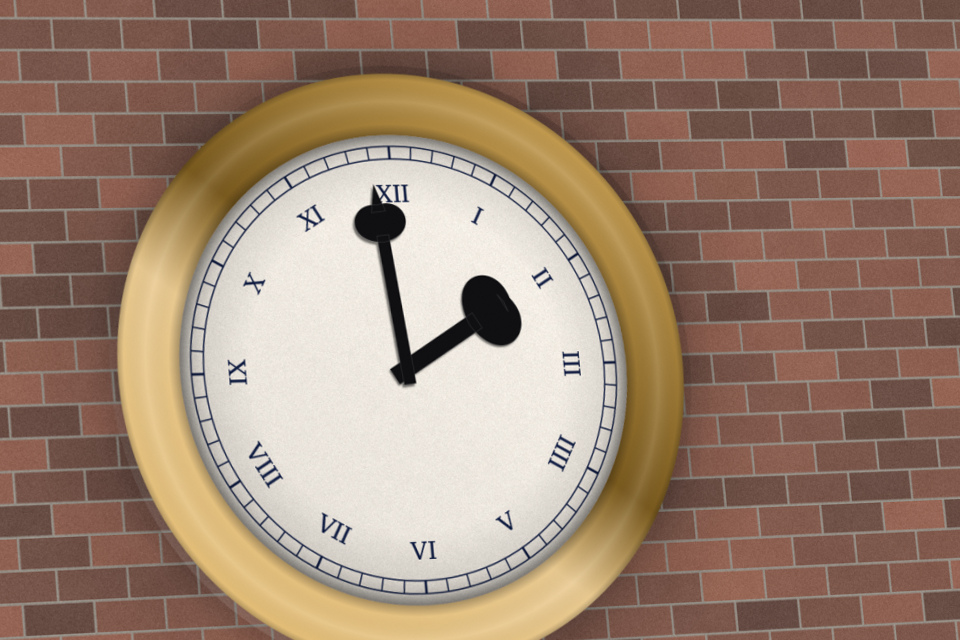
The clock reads 1h59
